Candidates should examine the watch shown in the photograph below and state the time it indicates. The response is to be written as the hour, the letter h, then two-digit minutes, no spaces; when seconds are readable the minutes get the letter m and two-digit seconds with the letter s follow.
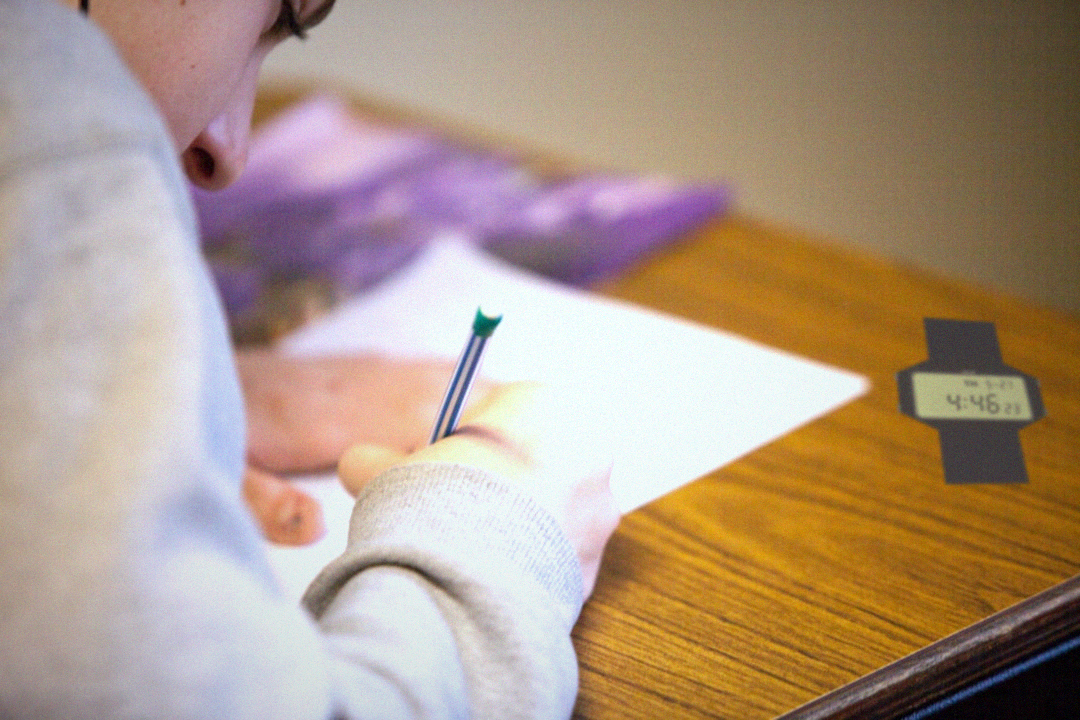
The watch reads 4h46
